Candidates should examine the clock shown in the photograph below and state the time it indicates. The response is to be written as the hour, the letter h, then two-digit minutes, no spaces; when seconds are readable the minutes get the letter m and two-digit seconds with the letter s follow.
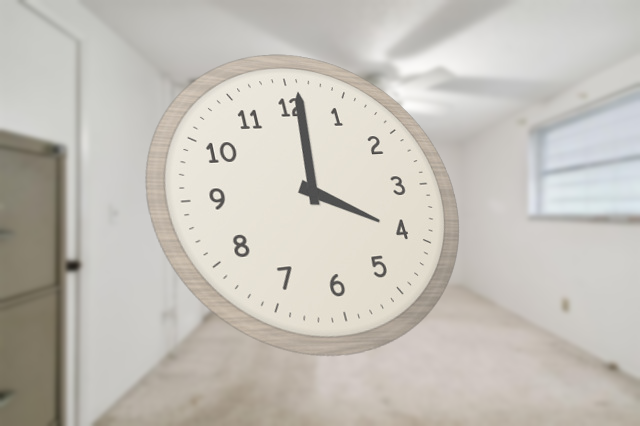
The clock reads 4h01
